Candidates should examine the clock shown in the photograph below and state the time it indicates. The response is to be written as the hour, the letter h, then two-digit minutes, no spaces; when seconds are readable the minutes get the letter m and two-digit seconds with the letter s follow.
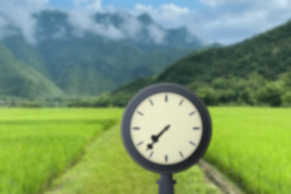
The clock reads 7h37
